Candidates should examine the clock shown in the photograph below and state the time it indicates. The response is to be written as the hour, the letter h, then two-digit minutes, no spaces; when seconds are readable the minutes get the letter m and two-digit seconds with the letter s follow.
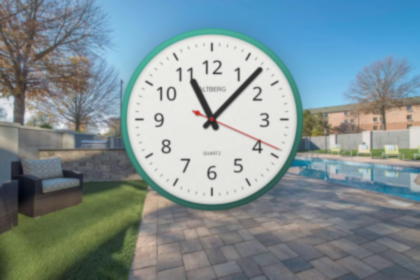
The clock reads 11h07m19s
